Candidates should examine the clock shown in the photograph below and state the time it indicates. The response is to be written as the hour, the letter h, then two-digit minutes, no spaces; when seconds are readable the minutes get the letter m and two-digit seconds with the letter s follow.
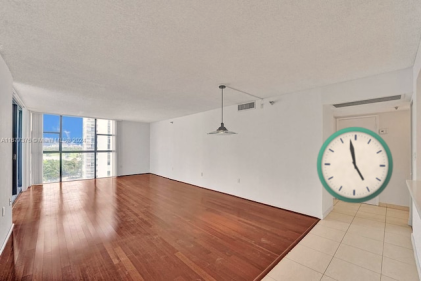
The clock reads 4h58
